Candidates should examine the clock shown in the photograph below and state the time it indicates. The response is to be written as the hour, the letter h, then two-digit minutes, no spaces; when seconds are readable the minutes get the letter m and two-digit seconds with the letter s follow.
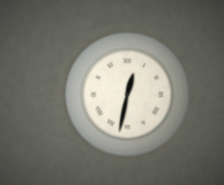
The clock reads 12h32
